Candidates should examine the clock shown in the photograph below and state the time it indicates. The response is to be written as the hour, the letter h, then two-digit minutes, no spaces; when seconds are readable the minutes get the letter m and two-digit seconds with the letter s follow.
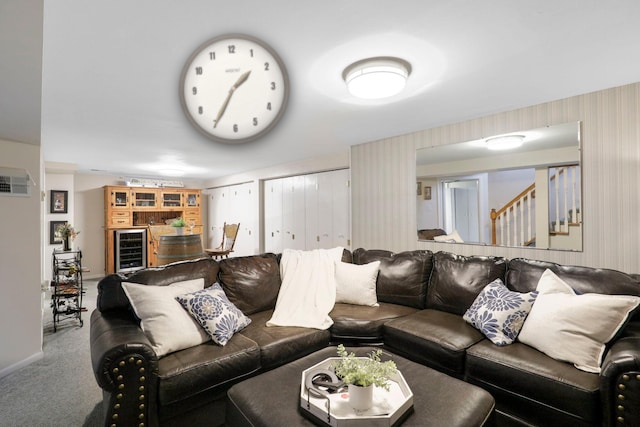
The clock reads 1h35
